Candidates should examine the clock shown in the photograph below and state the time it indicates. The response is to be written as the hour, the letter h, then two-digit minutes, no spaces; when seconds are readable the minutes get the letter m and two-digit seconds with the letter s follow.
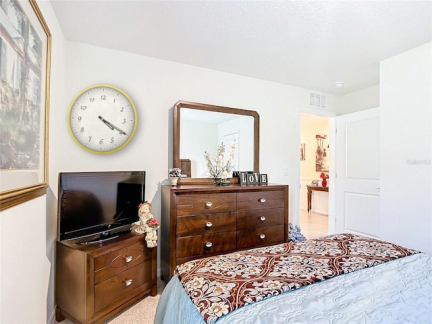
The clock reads 4h20
